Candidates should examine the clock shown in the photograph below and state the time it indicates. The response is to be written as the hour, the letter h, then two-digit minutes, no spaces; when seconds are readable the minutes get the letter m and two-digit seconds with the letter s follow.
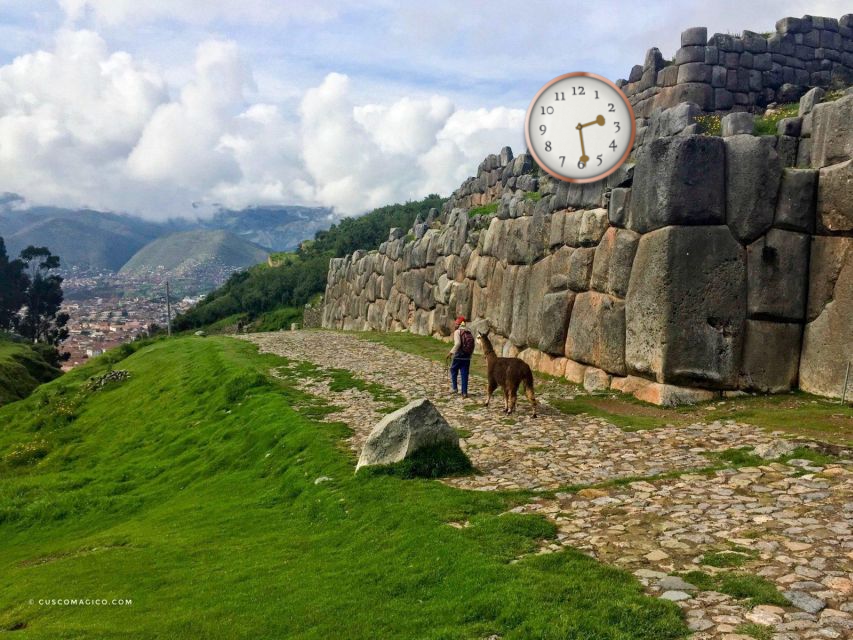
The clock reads 2h29
